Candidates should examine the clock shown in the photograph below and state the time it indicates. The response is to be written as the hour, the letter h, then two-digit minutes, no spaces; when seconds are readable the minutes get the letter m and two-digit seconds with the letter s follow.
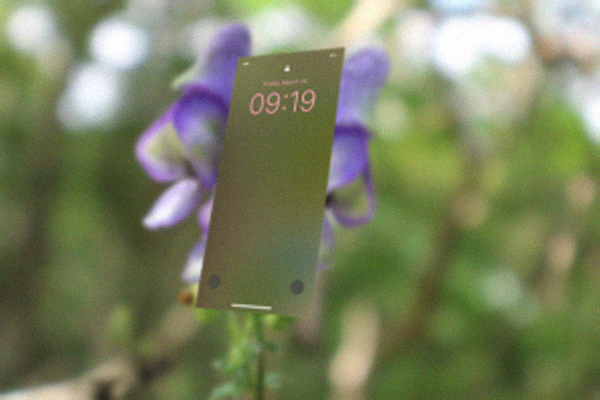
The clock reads 9h19
